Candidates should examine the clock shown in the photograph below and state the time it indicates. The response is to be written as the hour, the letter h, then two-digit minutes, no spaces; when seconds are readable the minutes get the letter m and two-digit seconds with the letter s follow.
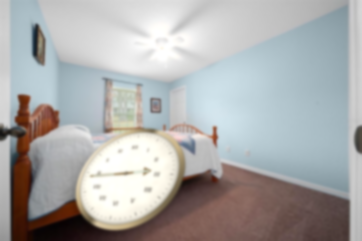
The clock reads 2h44
